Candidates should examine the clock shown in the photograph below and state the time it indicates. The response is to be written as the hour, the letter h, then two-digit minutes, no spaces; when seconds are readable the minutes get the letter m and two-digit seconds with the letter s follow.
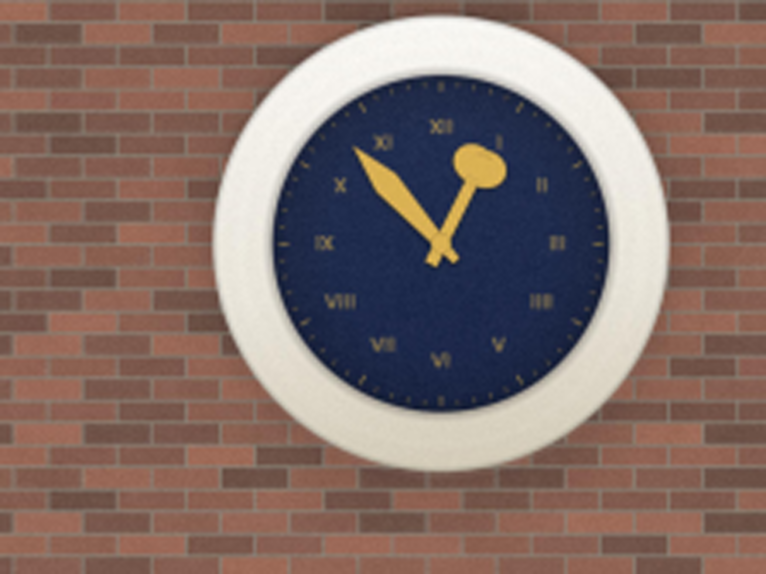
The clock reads 12h53
